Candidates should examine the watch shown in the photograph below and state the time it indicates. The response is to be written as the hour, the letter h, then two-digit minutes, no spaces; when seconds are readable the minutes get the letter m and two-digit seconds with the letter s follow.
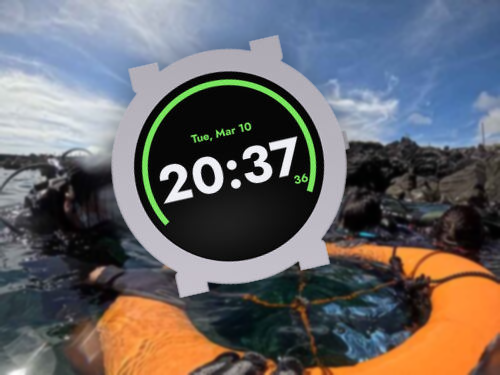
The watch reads 20h37m36s
